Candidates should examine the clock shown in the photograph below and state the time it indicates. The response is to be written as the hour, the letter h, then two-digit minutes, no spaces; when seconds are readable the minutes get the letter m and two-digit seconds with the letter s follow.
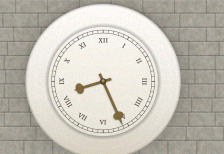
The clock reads 8h26
